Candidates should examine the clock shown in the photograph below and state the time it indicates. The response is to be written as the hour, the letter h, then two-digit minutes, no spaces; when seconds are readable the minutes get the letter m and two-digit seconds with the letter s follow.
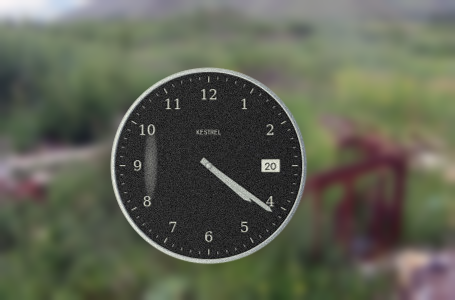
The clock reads 4h21
